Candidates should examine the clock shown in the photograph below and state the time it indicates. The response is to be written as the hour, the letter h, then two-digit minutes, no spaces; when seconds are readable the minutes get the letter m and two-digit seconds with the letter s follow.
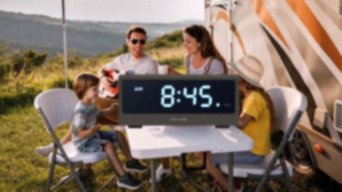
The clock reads 8h45
